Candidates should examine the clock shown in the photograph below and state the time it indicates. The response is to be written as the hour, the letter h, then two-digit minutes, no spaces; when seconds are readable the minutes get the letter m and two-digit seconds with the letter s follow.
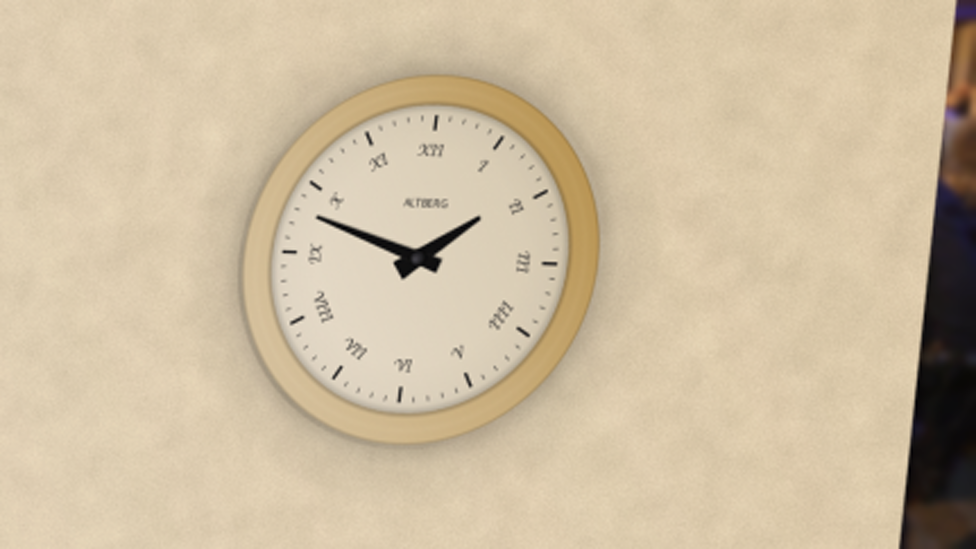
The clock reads 1h48
